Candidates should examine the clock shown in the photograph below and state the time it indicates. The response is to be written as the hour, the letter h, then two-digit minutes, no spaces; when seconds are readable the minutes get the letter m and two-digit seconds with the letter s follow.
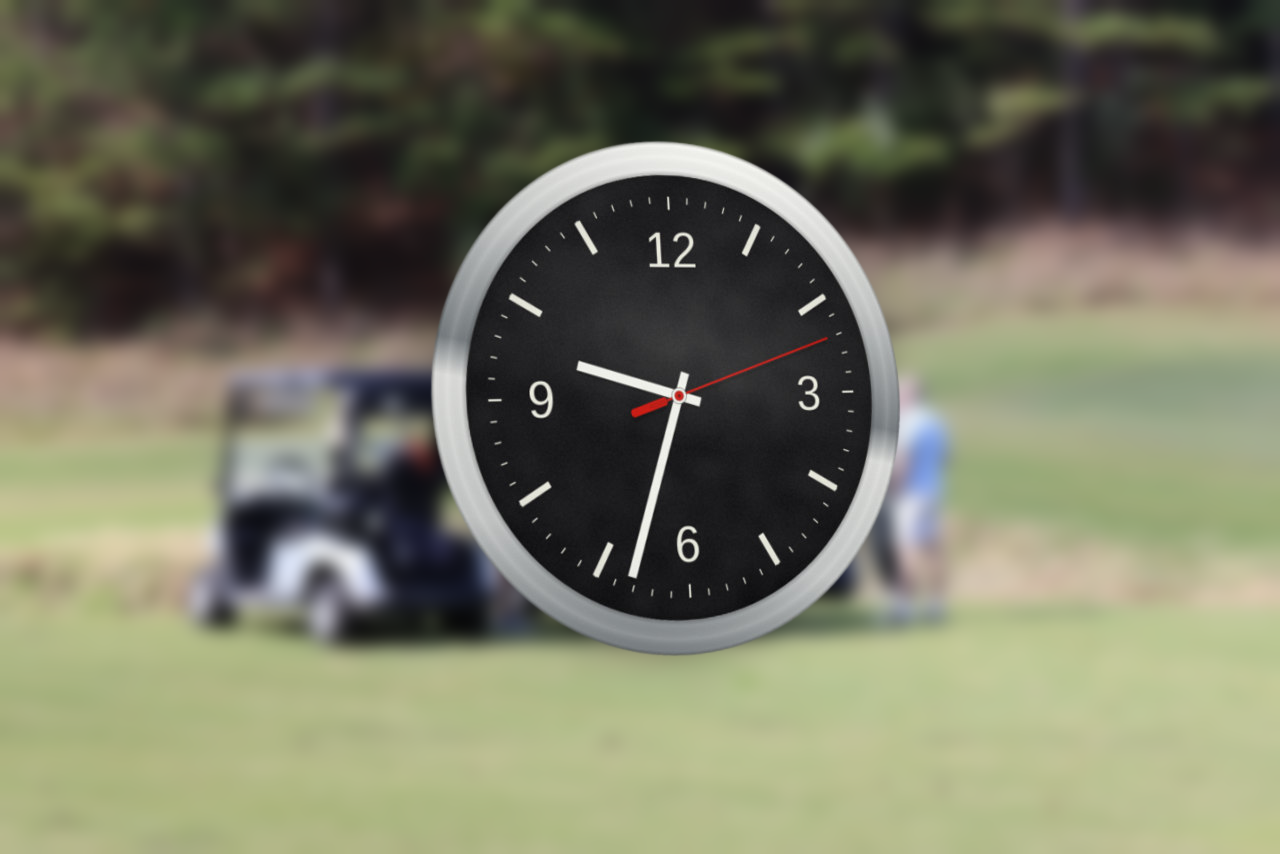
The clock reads 9h33m12s
